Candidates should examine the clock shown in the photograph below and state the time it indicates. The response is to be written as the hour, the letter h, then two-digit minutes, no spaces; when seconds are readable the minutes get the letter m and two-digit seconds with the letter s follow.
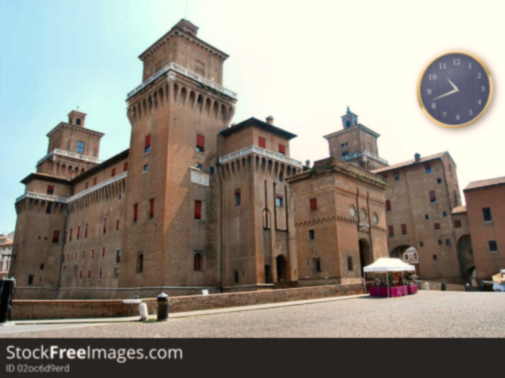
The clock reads 10h42
